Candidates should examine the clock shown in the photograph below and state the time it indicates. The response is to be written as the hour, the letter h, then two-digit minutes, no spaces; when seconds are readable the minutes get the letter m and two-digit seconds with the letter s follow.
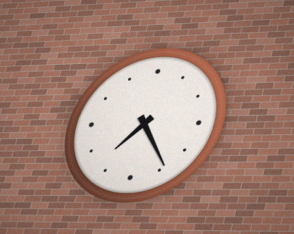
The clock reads 7h24
